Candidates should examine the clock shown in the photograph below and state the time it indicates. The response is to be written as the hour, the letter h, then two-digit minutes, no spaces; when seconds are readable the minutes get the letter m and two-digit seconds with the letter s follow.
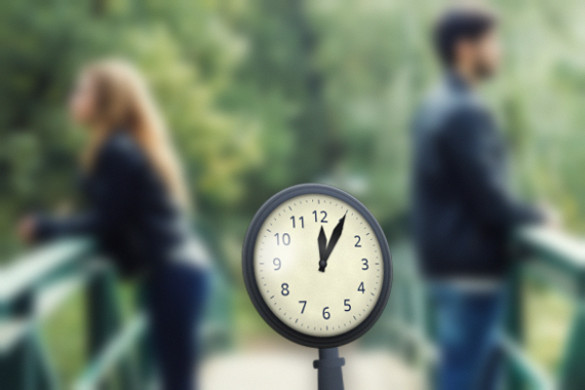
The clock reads 12h05
